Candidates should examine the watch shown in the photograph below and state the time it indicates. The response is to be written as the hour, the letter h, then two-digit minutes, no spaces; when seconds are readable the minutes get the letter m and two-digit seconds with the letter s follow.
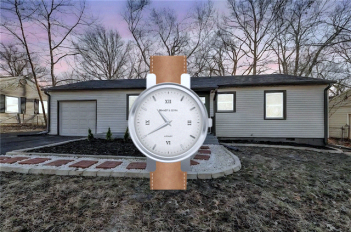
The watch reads 10h40
